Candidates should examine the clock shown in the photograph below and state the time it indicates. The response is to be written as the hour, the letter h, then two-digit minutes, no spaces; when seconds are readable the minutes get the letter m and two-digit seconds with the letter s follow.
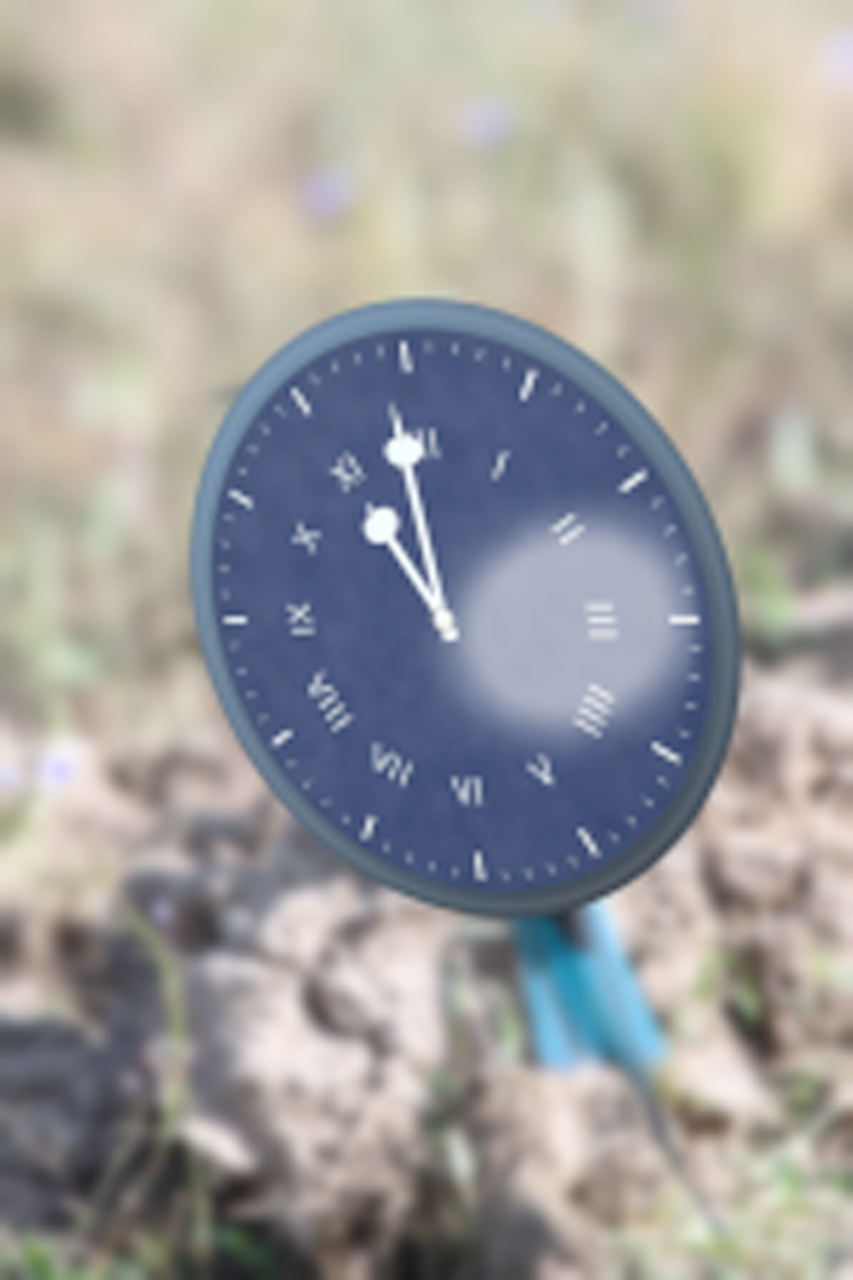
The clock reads 10h59
